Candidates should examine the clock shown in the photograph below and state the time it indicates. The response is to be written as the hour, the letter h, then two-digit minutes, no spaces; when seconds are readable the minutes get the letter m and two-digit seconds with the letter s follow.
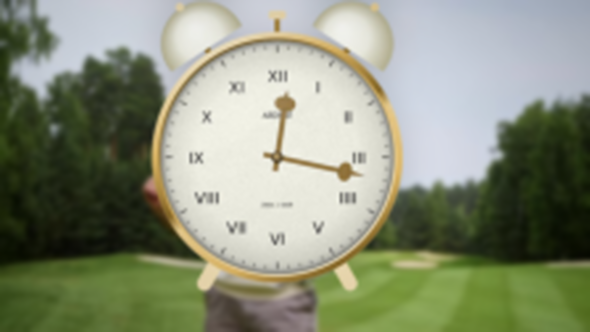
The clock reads 12h17
